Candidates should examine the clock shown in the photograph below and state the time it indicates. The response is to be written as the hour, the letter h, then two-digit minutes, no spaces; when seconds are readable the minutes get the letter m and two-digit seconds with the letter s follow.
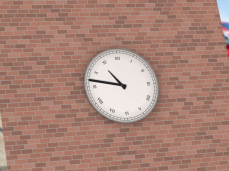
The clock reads 10h47
